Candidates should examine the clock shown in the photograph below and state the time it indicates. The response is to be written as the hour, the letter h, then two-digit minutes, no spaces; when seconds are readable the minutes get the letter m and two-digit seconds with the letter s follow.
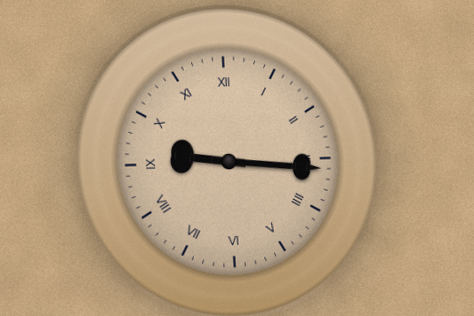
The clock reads 9h16
